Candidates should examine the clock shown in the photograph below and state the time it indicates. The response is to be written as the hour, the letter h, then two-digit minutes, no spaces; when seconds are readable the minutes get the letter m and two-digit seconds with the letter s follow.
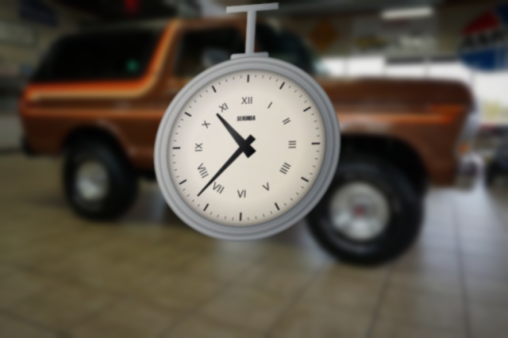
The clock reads 10h37
